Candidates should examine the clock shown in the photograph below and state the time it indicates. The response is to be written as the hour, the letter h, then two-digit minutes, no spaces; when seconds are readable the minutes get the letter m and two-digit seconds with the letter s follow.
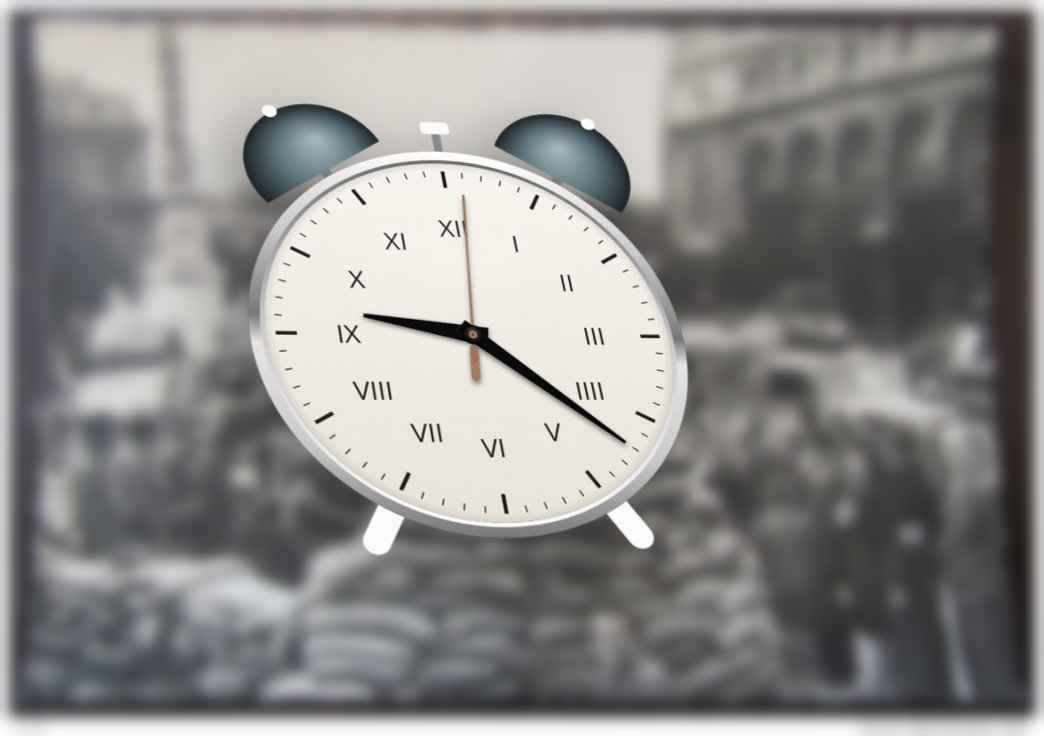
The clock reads 9h22m01s
